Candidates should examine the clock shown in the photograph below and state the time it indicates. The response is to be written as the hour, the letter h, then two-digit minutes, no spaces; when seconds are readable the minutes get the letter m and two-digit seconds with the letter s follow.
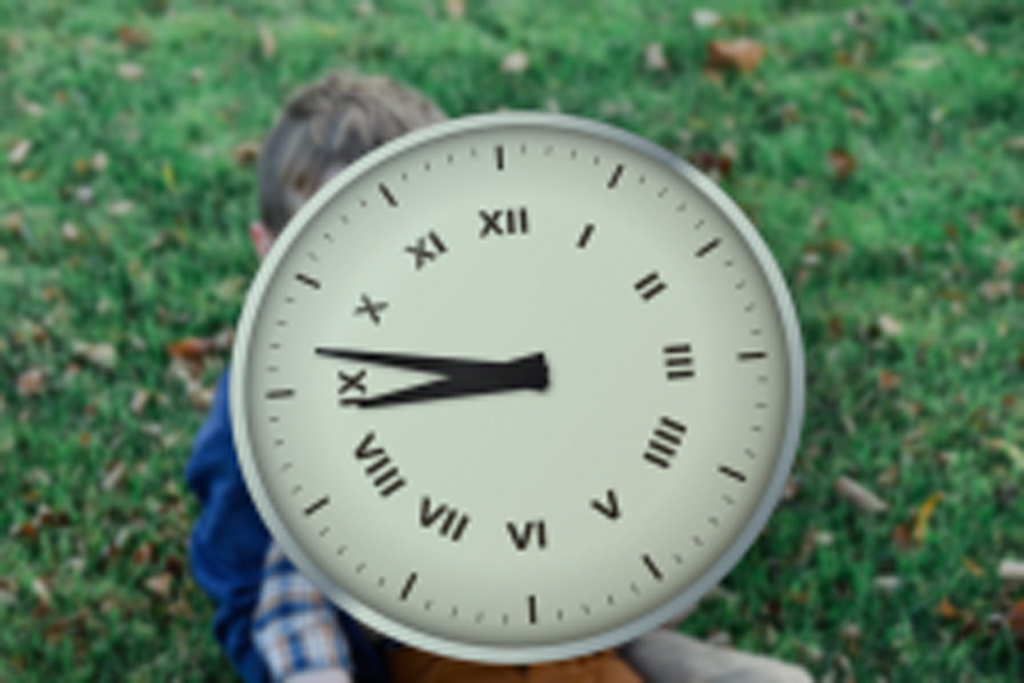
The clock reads 8h47
